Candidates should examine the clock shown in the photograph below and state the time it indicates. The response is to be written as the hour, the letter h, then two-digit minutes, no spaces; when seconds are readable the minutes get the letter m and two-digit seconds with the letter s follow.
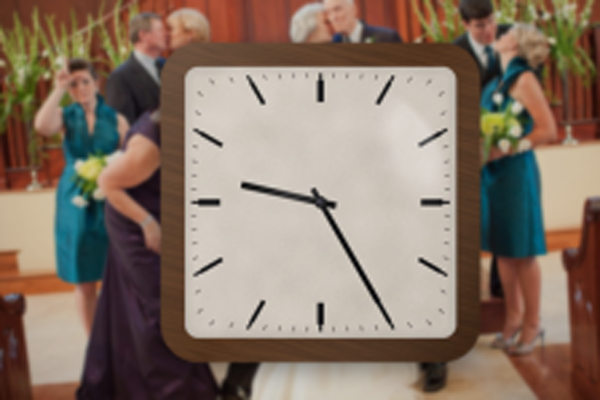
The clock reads 9h25
